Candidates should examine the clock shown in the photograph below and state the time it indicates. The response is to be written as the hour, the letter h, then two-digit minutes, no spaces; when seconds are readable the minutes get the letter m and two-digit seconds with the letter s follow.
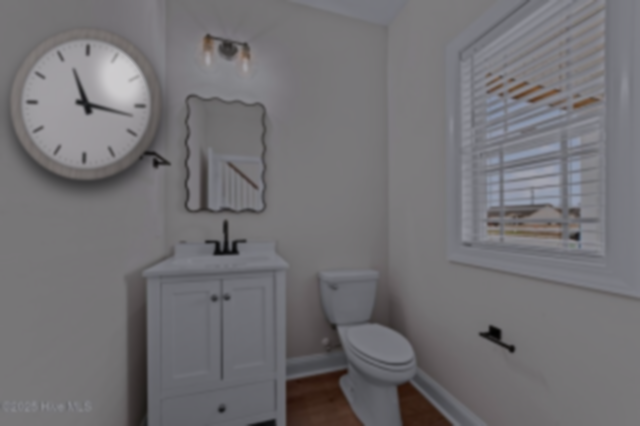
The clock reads 11h17
